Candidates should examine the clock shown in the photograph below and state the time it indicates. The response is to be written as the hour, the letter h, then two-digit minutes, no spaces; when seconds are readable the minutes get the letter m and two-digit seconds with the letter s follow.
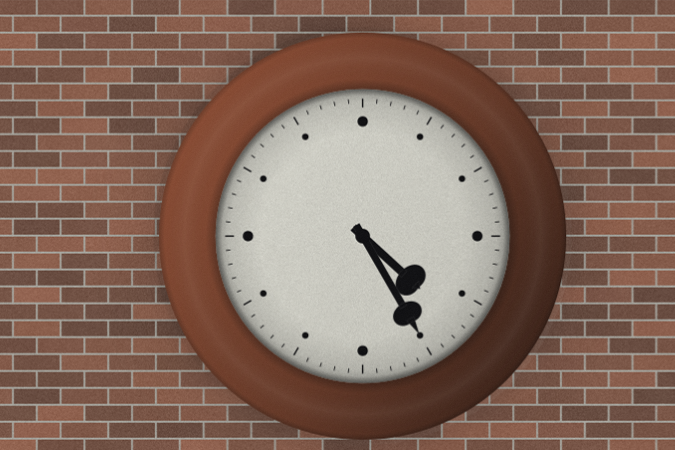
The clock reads 4h25
